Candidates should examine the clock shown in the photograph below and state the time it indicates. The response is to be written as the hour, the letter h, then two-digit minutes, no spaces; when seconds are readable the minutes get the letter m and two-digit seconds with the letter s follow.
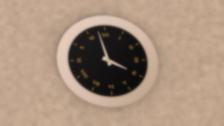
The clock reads 3h58
